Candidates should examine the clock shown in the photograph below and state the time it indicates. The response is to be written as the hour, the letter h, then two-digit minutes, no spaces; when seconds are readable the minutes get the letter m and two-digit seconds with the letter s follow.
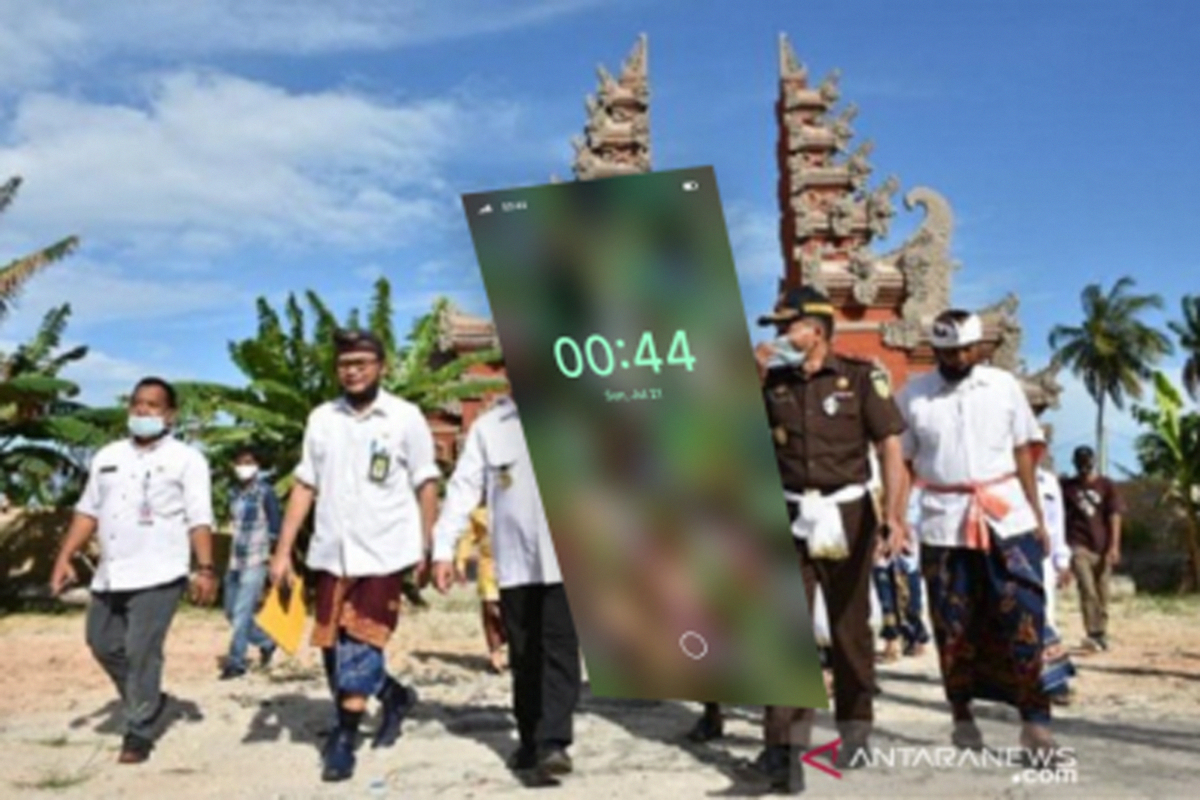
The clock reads 0h44
